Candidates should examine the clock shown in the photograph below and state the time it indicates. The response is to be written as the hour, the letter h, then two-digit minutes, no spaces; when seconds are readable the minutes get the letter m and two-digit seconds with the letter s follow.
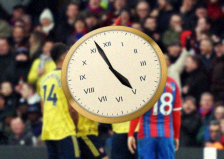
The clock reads 4h57
